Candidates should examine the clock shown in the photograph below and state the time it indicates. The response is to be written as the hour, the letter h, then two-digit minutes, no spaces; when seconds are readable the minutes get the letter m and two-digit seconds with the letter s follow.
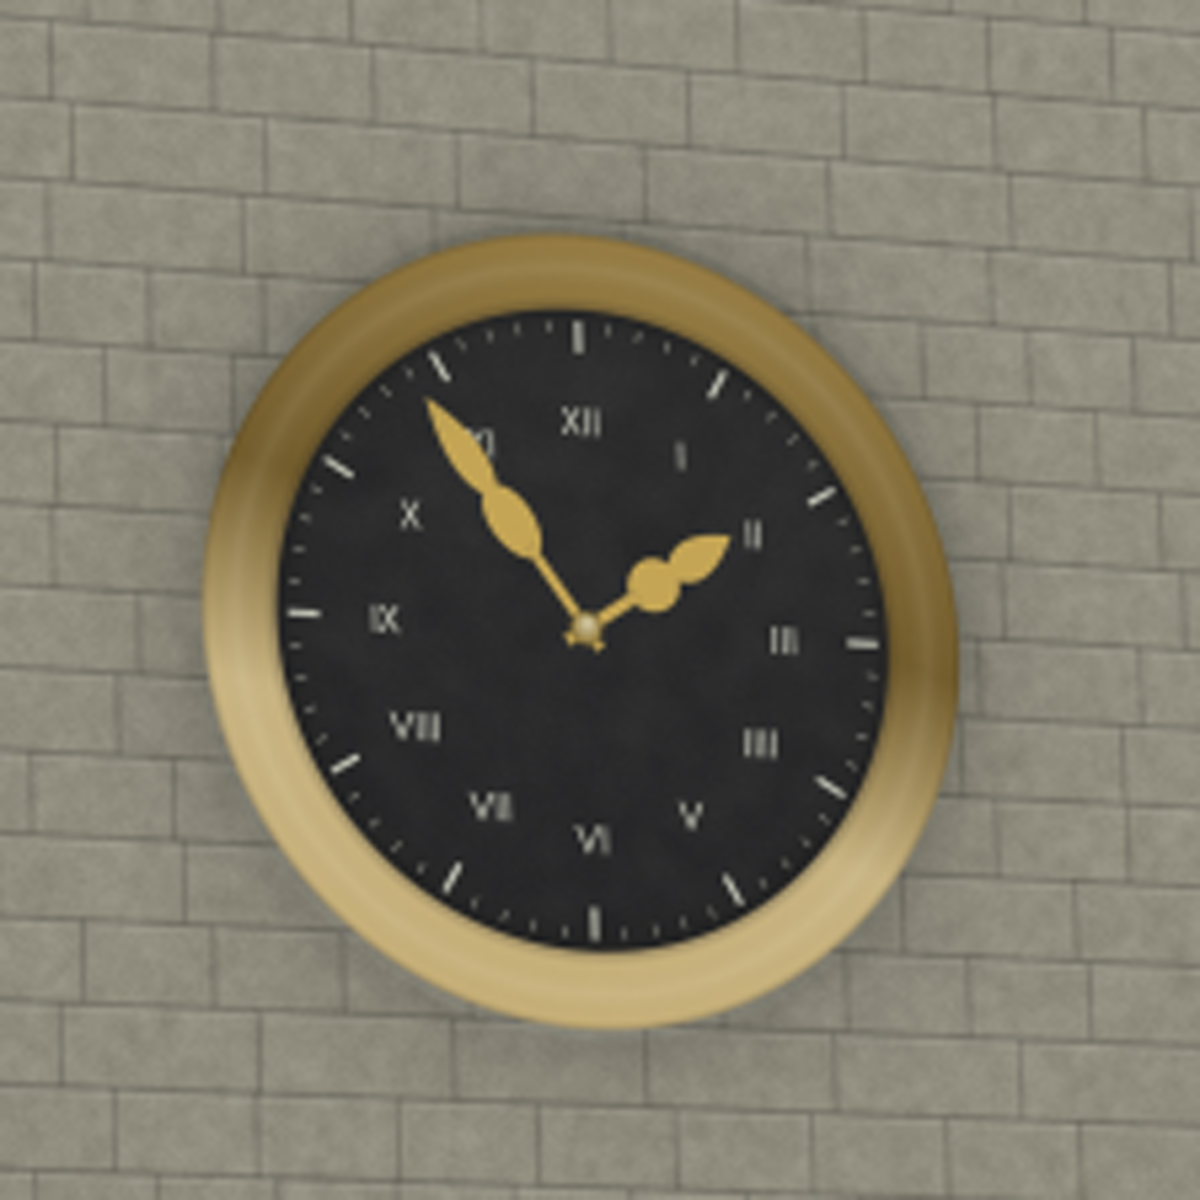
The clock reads 1h54
